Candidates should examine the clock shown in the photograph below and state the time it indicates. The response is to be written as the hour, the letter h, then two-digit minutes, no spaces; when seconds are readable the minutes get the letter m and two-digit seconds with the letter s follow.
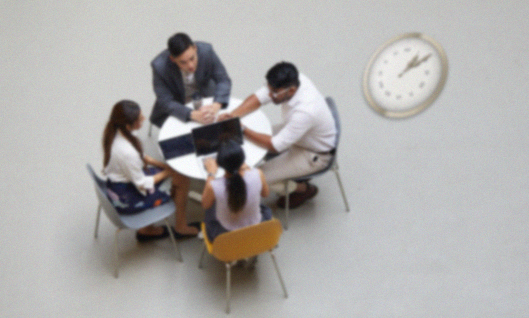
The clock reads 1h09
